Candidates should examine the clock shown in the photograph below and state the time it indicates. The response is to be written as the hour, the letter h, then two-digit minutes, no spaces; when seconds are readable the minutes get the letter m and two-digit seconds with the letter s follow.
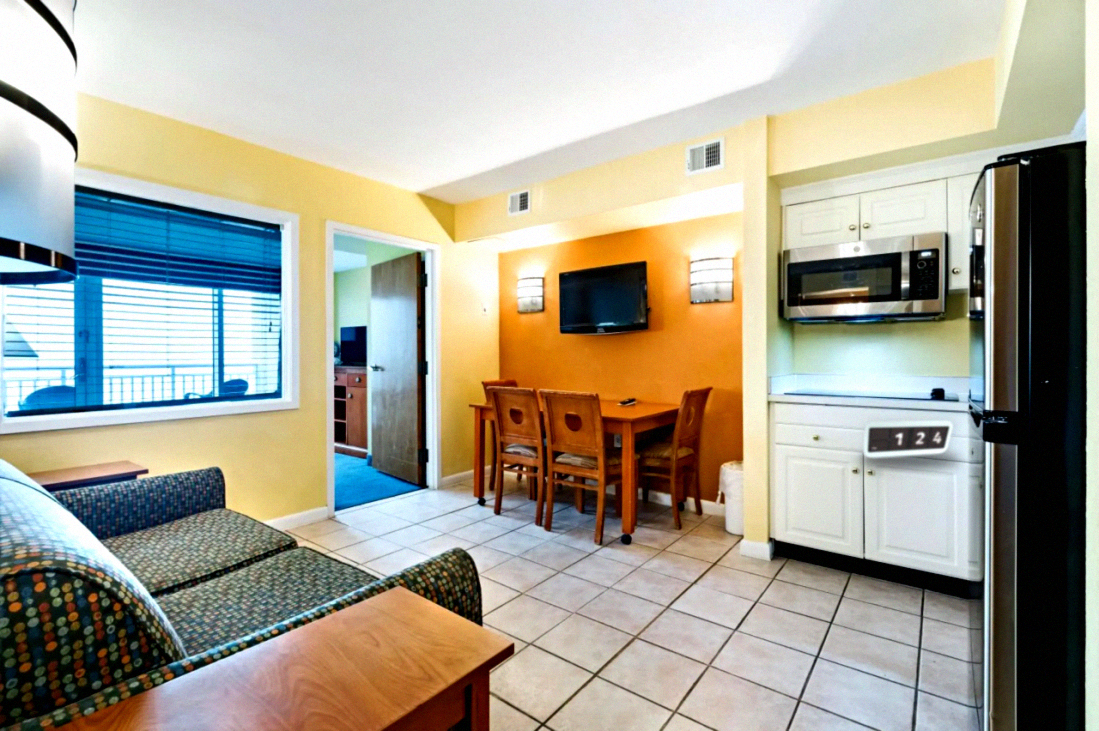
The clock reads 1h24
